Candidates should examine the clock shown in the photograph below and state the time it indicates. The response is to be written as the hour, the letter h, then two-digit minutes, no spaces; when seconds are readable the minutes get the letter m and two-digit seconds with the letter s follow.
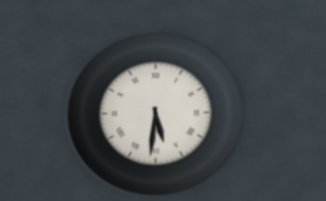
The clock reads 5h31
